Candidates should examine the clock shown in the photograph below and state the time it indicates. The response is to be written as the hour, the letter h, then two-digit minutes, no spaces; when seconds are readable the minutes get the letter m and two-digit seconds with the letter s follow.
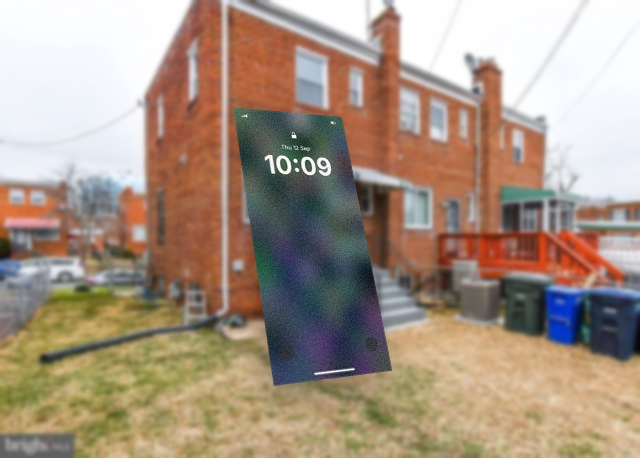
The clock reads 10h09
